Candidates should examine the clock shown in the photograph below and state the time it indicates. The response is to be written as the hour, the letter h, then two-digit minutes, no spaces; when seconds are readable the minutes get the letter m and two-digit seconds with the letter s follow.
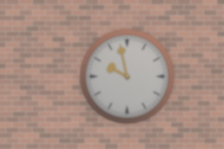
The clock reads 9h58
